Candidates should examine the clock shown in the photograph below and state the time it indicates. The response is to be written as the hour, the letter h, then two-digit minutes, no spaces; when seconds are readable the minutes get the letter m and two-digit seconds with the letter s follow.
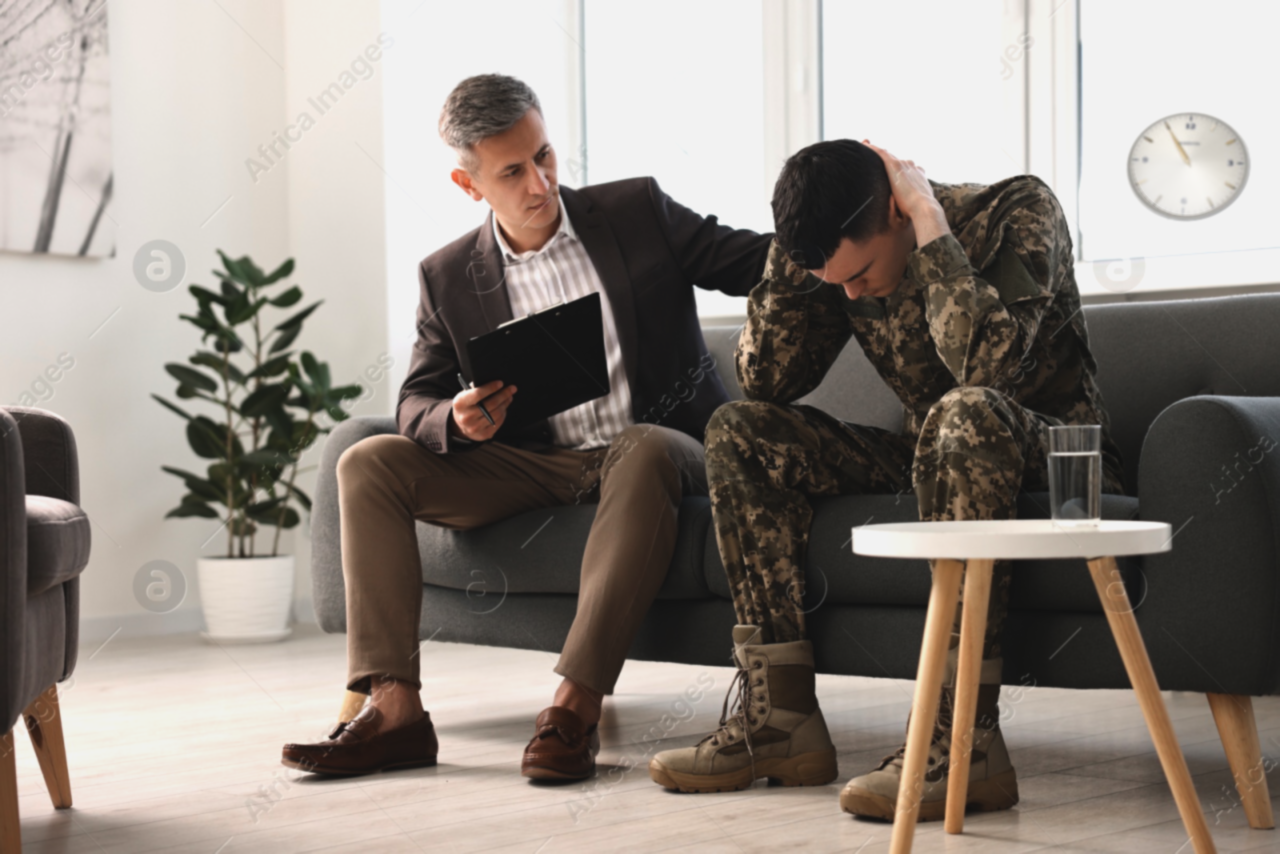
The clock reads 10h55
